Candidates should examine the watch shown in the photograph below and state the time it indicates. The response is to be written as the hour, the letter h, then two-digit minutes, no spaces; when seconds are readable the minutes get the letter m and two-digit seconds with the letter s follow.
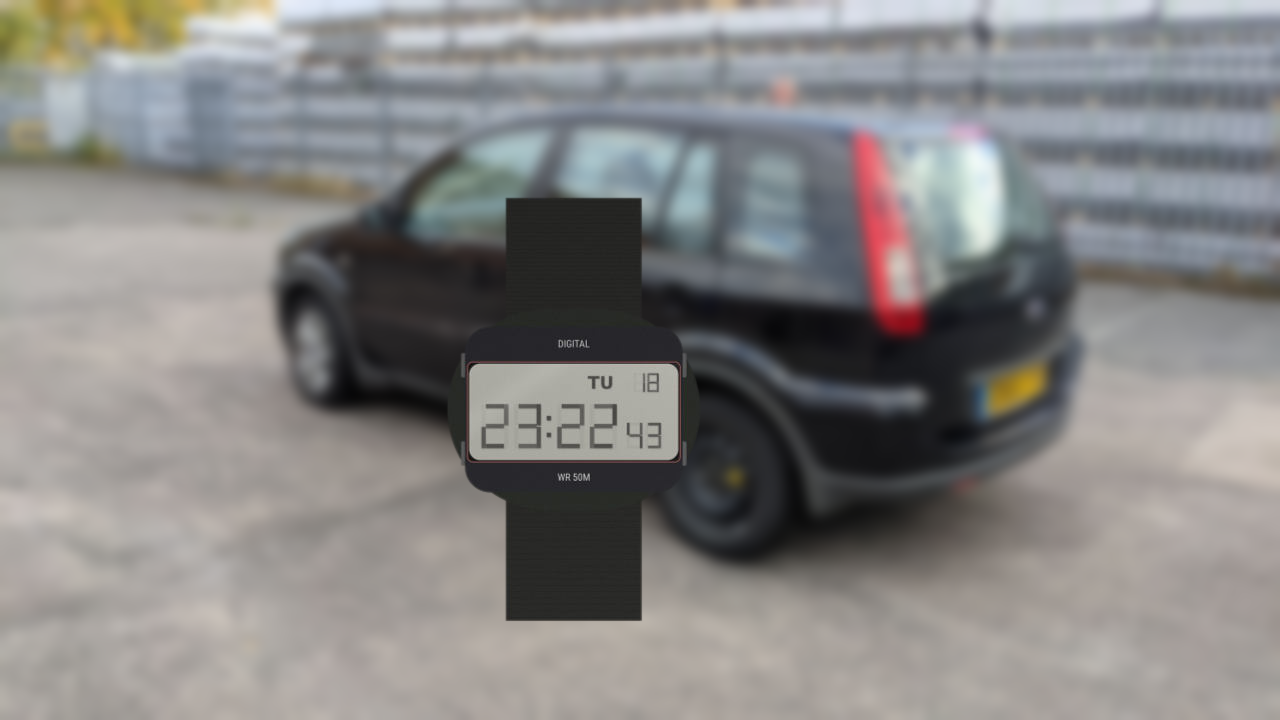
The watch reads 23h22m43s
